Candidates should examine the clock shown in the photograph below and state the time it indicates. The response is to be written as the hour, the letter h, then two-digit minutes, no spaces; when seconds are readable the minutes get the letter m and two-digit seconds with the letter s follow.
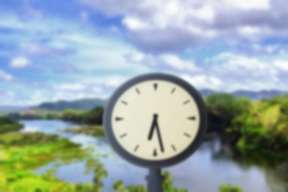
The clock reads 6h28
